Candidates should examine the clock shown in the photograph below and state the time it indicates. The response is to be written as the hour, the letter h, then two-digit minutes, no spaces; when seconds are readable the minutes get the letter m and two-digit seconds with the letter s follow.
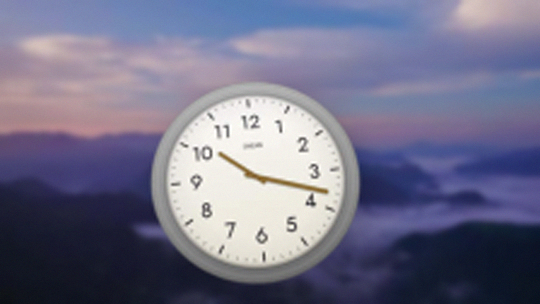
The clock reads 10h18
